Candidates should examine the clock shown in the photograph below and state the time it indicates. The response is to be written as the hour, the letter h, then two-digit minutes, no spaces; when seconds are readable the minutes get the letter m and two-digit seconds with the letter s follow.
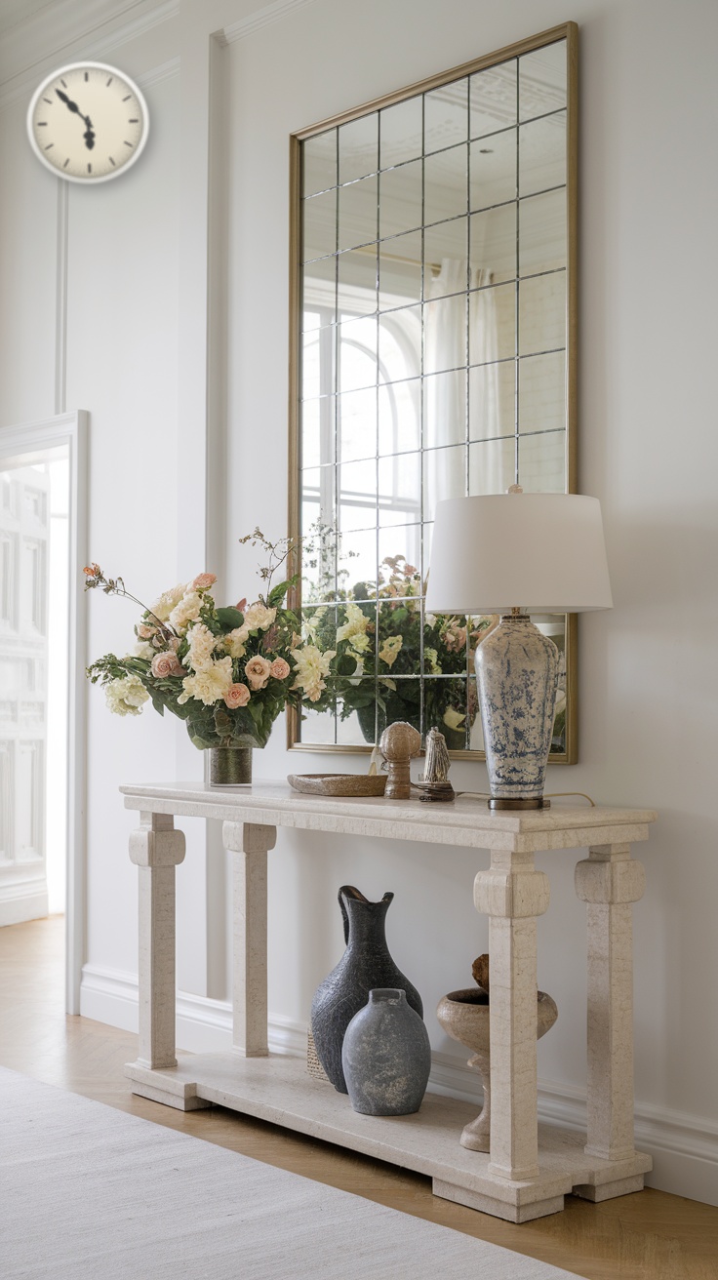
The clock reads 5h53
